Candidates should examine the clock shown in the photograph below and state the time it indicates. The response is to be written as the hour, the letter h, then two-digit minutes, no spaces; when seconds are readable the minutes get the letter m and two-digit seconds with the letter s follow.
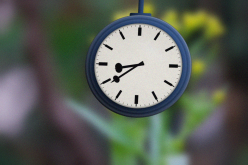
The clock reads 8h39
